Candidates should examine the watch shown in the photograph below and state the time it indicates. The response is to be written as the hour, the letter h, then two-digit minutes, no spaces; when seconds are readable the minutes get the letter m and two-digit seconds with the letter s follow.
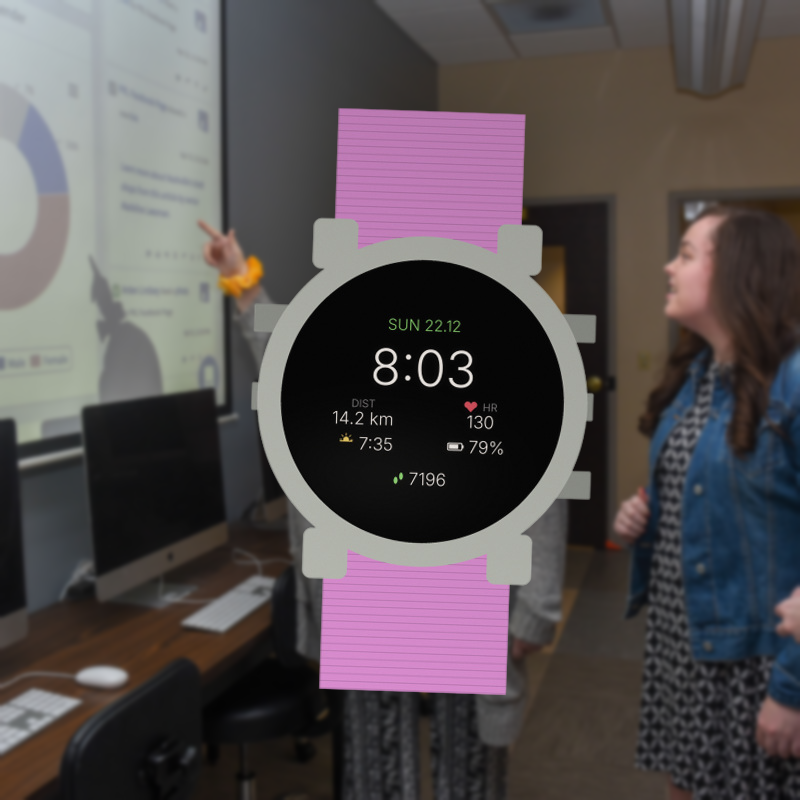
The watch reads 8h03
